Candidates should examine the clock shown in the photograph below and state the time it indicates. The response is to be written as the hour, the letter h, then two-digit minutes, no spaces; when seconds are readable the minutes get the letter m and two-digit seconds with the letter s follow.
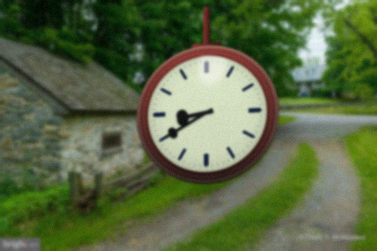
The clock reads 8h40
